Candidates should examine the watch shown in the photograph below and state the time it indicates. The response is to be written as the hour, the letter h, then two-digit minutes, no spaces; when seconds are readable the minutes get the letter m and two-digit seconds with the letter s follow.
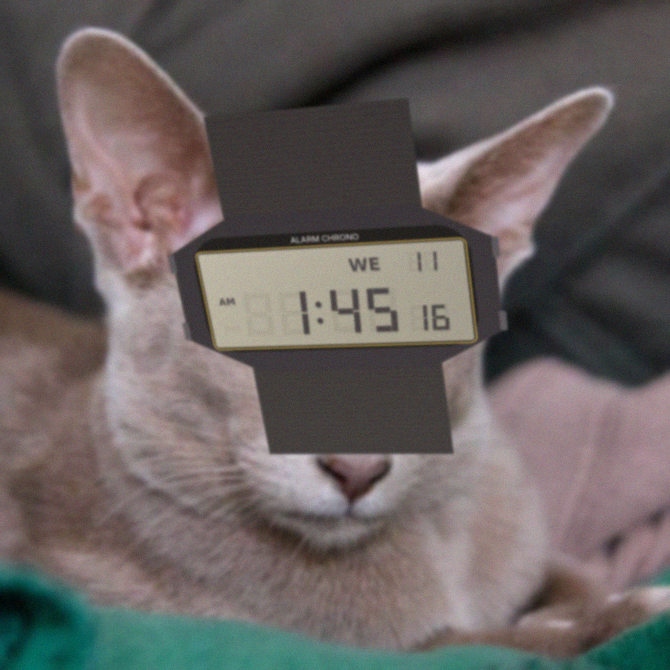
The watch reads 1h45m16s
